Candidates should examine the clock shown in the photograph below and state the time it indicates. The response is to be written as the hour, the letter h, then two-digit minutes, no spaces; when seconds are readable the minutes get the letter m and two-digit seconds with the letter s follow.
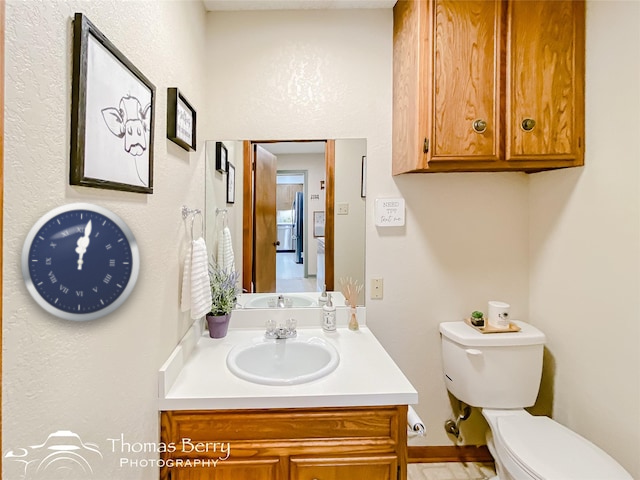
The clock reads 12h02
